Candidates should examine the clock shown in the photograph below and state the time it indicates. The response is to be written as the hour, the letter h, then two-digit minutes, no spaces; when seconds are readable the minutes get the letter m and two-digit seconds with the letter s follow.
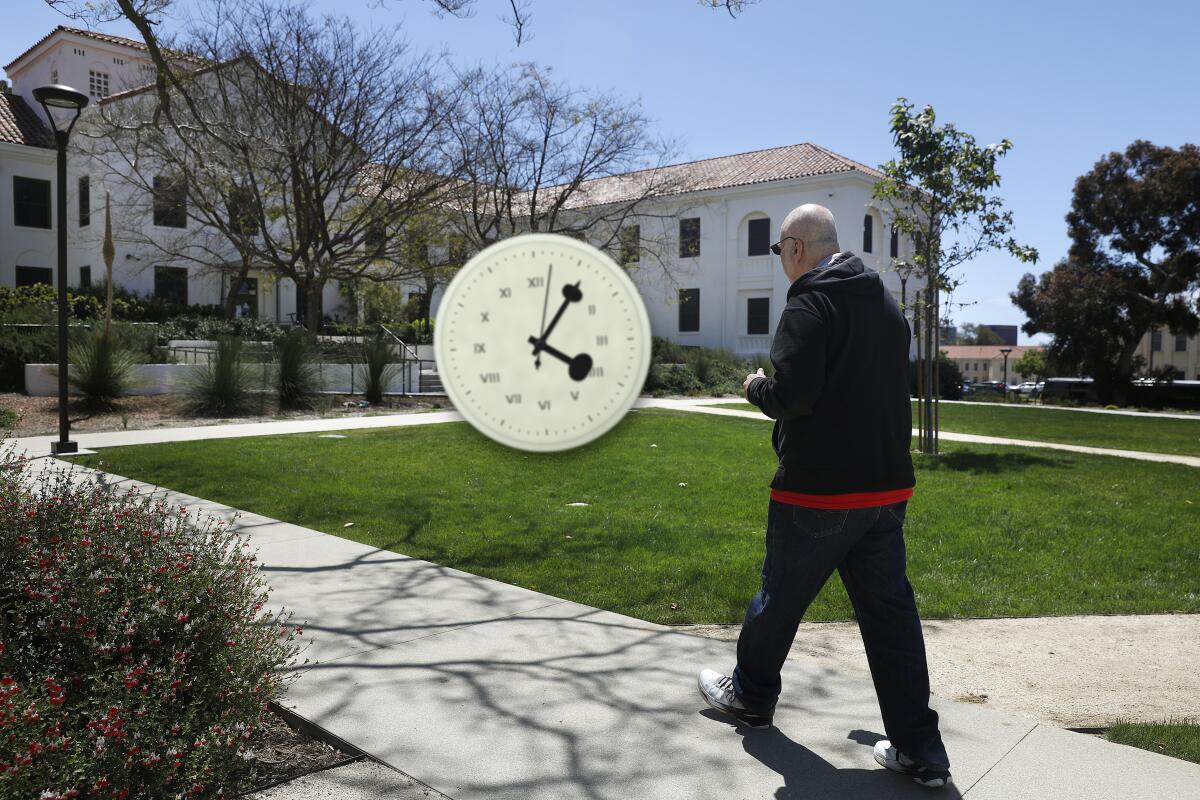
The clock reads 4h06m02s
